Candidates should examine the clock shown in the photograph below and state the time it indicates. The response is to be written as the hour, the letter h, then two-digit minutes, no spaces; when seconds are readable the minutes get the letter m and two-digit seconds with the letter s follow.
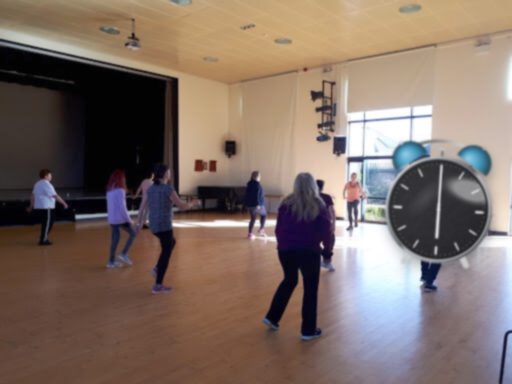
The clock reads 6h00
